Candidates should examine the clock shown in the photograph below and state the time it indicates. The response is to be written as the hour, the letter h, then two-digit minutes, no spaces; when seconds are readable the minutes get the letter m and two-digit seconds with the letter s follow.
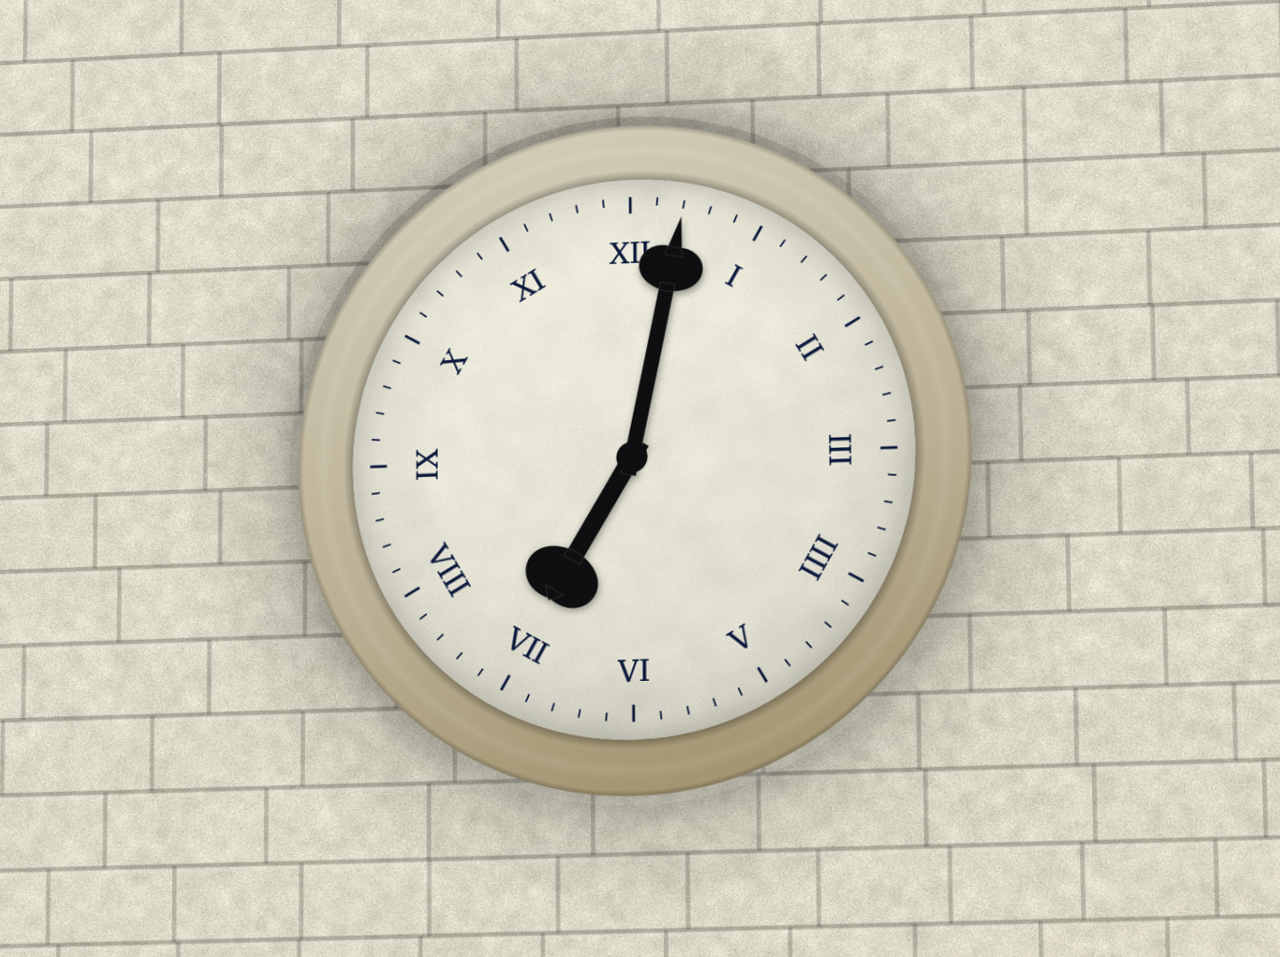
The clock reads 7h02
